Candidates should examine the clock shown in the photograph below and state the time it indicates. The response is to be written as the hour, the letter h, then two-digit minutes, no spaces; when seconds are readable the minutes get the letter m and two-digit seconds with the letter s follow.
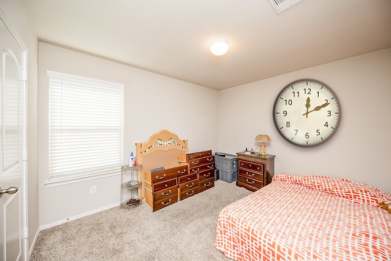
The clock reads 12h11
